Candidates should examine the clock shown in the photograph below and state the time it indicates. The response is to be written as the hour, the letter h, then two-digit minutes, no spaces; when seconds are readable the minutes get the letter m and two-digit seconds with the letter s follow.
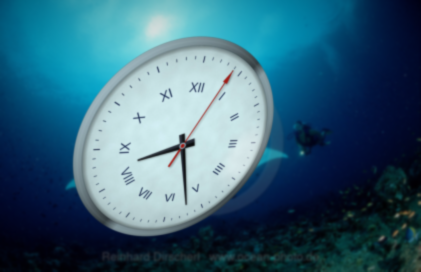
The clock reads 8h27m04s
